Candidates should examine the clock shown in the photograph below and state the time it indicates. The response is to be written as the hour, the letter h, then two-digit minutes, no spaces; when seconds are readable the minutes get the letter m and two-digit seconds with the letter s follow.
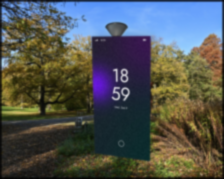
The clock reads 18h59
